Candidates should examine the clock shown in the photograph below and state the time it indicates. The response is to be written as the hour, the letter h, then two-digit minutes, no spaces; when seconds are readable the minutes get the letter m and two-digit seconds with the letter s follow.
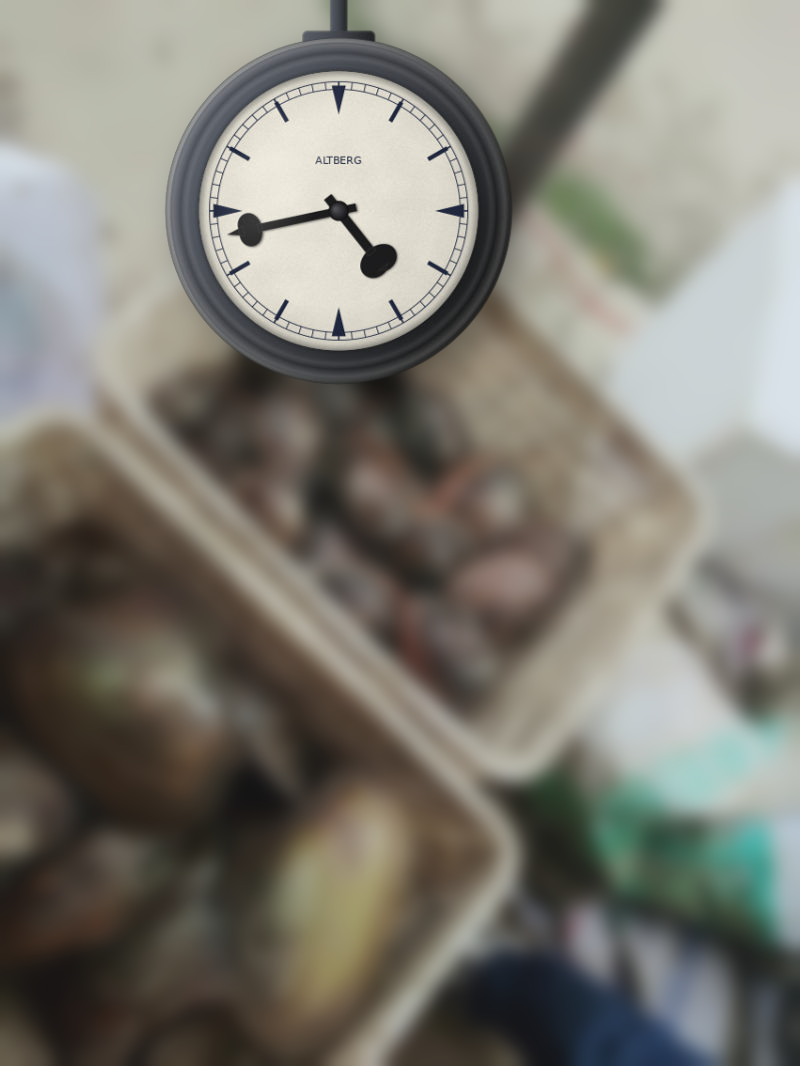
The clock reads 4h43
